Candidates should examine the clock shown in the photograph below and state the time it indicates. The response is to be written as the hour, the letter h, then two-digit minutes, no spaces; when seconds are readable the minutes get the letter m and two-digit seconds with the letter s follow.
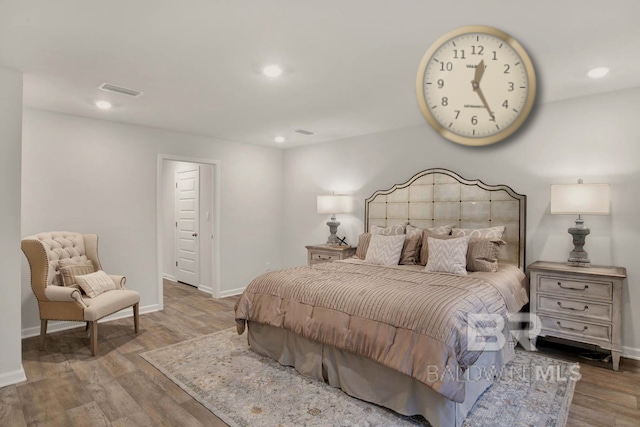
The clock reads 12h25
